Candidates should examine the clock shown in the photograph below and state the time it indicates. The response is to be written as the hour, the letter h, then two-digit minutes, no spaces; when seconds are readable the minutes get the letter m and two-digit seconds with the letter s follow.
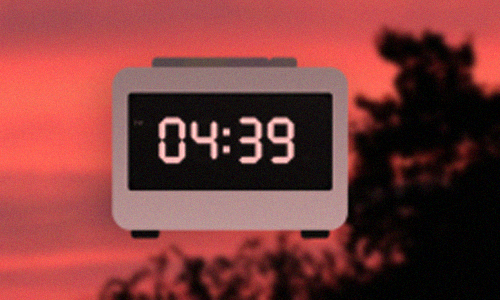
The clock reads 4h39
